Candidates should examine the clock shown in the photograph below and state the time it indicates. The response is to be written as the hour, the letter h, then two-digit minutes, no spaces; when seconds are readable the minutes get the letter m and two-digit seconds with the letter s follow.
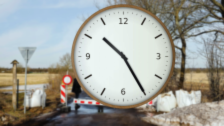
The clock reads 10h25
